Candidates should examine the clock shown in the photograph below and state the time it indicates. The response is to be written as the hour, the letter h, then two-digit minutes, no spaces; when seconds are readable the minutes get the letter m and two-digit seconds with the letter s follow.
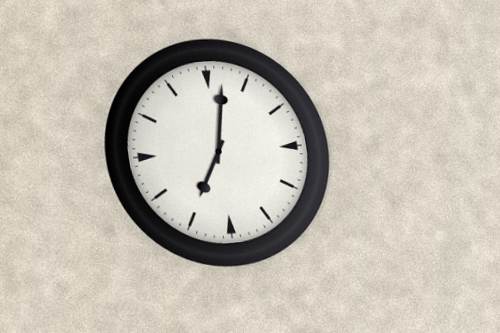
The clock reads 7h02
